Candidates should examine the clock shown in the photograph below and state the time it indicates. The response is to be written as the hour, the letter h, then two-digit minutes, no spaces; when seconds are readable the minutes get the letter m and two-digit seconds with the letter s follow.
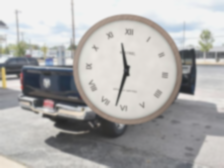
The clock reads 11h32
